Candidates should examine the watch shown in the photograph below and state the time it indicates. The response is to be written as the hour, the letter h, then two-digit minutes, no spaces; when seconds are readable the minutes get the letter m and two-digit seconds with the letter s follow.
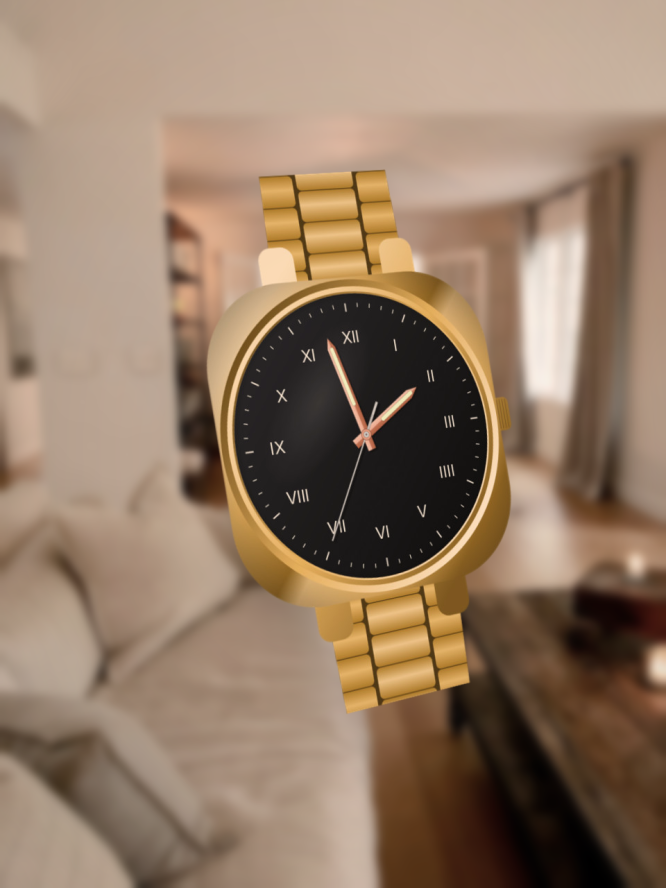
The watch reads 1h57m35s
